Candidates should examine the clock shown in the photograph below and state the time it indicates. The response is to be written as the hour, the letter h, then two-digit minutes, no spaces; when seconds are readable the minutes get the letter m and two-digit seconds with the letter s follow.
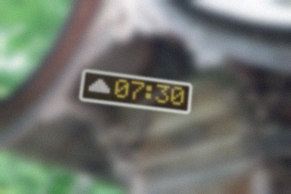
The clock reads 7h30
